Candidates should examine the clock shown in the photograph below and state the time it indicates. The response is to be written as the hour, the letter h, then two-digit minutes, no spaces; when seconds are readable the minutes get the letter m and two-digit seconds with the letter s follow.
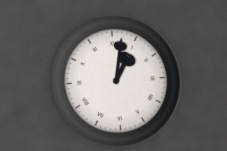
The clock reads 1h02
